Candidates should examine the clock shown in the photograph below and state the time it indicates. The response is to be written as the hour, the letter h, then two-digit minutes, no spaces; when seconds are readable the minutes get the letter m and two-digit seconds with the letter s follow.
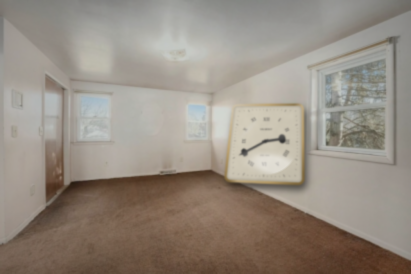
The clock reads 2h40
